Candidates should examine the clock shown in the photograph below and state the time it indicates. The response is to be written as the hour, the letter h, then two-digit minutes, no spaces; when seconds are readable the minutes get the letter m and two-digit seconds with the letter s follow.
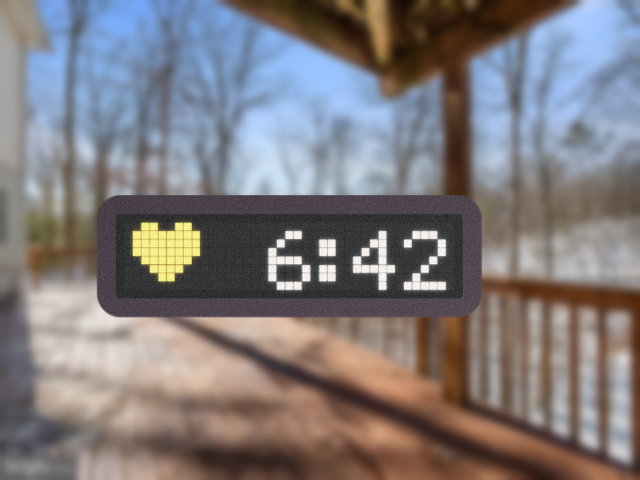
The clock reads 6h42
